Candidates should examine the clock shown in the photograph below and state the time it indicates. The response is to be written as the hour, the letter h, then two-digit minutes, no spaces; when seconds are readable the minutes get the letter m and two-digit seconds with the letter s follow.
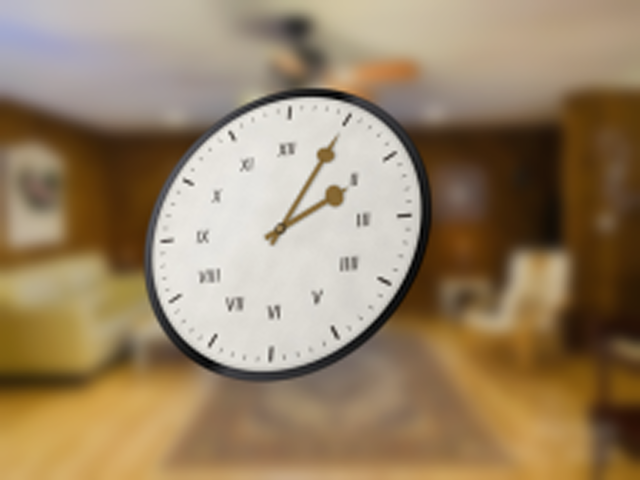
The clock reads 2h05
